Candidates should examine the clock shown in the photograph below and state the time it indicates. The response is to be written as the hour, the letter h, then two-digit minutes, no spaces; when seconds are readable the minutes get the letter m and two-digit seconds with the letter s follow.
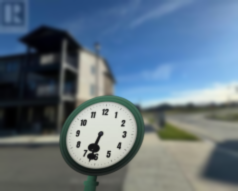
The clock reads 6h32
